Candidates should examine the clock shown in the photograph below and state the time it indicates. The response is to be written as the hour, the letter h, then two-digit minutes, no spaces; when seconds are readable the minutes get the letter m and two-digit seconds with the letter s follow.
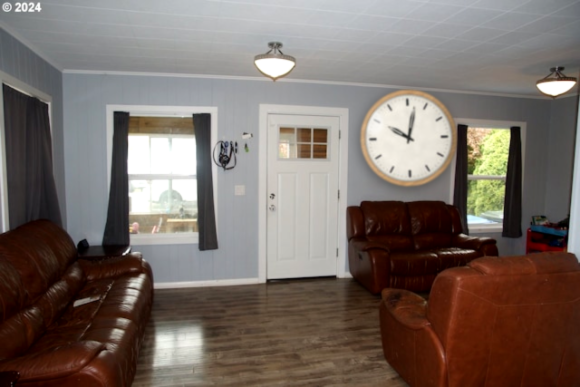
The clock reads 10h02
